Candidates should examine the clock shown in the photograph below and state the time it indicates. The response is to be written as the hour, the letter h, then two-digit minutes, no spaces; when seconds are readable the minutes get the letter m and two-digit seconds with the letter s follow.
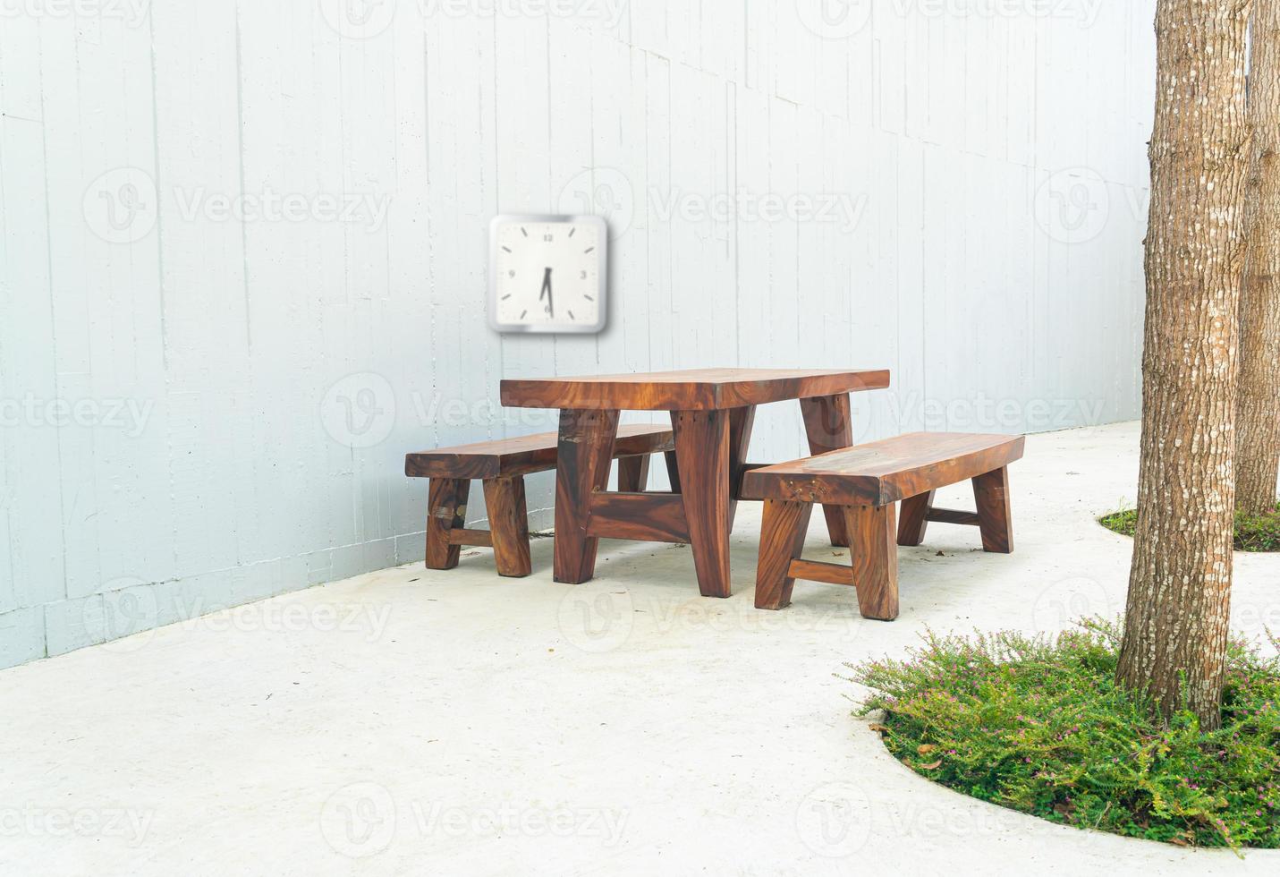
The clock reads 6h29
